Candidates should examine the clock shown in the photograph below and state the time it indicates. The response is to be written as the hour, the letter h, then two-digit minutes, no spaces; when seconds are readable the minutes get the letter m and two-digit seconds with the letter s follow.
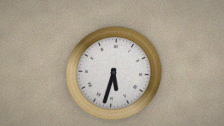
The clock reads 5h32
